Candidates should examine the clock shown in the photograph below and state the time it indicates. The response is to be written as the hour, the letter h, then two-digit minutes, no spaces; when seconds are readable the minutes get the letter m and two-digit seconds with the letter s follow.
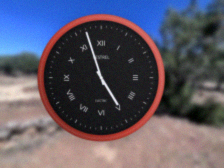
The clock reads 4h57
